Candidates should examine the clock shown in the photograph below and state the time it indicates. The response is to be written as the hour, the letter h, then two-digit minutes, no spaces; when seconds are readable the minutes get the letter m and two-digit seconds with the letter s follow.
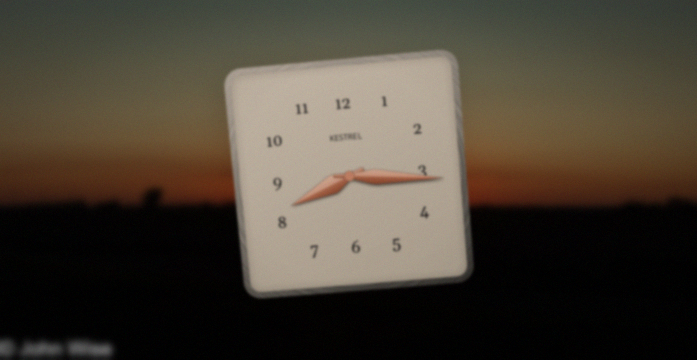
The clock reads 8h16
